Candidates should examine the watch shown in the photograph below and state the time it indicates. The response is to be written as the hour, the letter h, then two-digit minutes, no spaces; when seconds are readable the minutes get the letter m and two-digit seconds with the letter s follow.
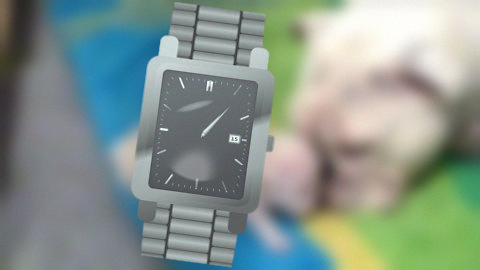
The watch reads 1h06
